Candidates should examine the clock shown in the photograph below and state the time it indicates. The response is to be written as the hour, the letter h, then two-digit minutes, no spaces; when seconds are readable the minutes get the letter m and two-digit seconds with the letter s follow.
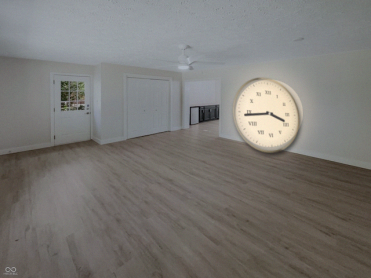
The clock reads 3h44
